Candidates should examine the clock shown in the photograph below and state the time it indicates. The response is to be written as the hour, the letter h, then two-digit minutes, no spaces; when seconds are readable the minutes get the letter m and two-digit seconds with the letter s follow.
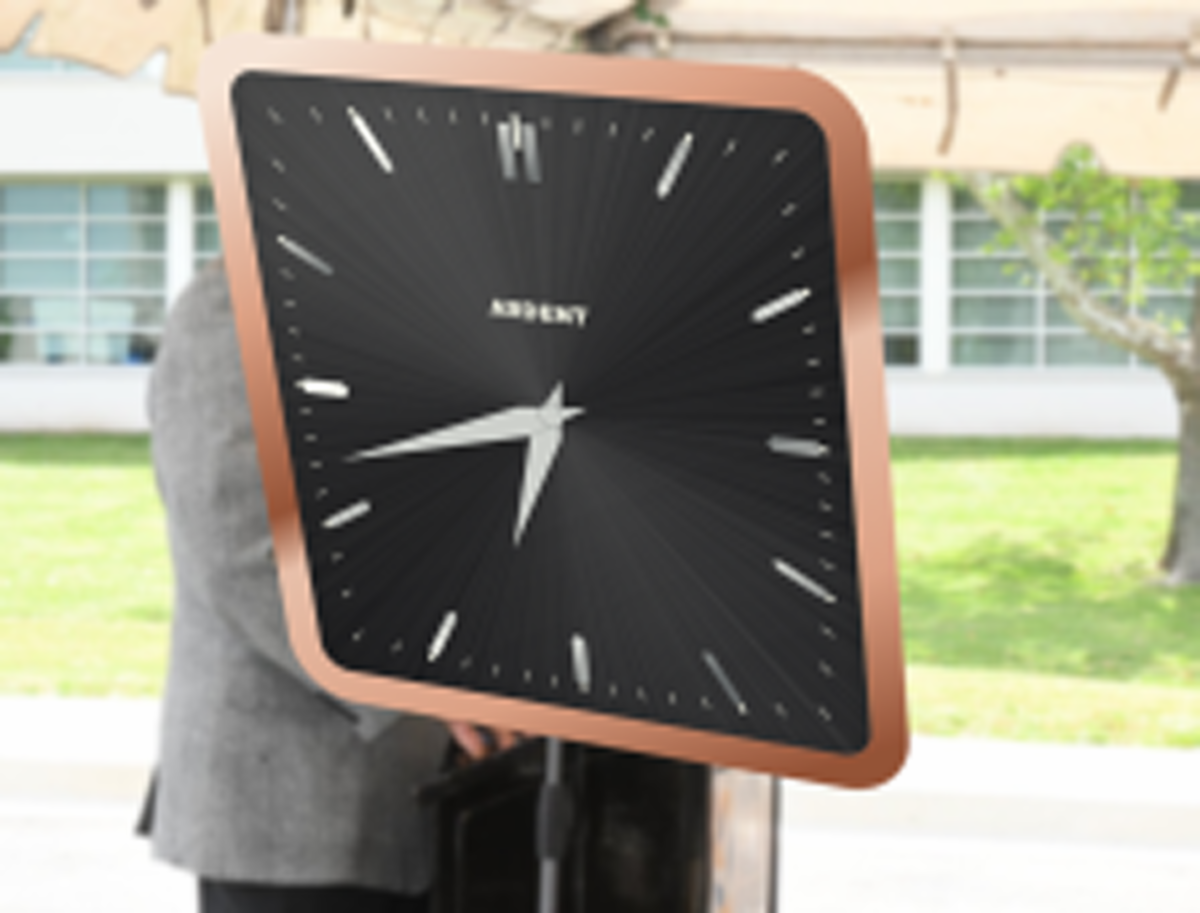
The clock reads 6h42
